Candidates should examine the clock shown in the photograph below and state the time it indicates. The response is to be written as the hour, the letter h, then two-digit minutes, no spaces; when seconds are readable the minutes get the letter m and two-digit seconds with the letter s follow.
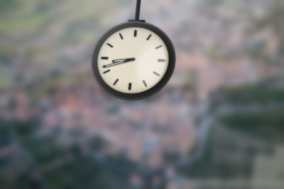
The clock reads 8h42
